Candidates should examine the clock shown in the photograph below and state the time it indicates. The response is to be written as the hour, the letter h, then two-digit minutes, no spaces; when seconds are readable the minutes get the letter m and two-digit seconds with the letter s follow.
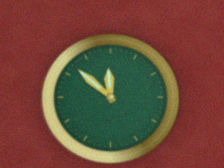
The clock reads 11h52
